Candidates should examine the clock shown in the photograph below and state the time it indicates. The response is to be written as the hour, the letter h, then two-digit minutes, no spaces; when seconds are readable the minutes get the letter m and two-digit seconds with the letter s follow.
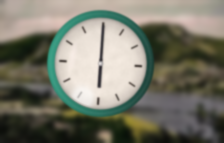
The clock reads 6h00
